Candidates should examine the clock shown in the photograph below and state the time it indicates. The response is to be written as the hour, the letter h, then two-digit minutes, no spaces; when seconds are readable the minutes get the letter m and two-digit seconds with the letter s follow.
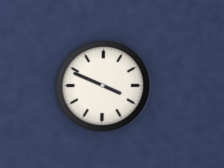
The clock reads 3h49
